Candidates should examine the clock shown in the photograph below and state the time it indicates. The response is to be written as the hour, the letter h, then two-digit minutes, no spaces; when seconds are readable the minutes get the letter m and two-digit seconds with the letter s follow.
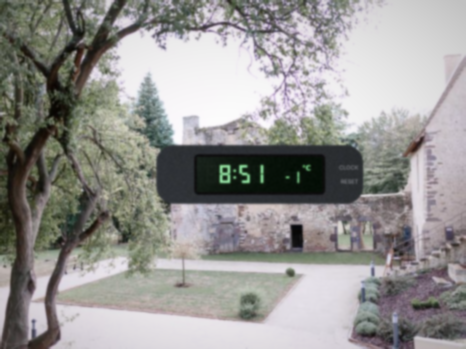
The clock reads 8h51
